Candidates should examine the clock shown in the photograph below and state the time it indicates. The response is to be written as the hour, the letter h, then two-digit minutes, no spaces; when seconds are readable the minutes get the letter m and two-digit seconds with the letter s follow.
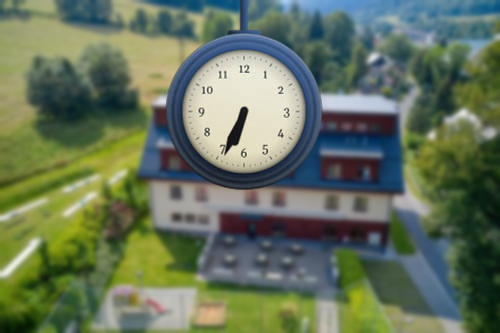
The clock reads 6h34
